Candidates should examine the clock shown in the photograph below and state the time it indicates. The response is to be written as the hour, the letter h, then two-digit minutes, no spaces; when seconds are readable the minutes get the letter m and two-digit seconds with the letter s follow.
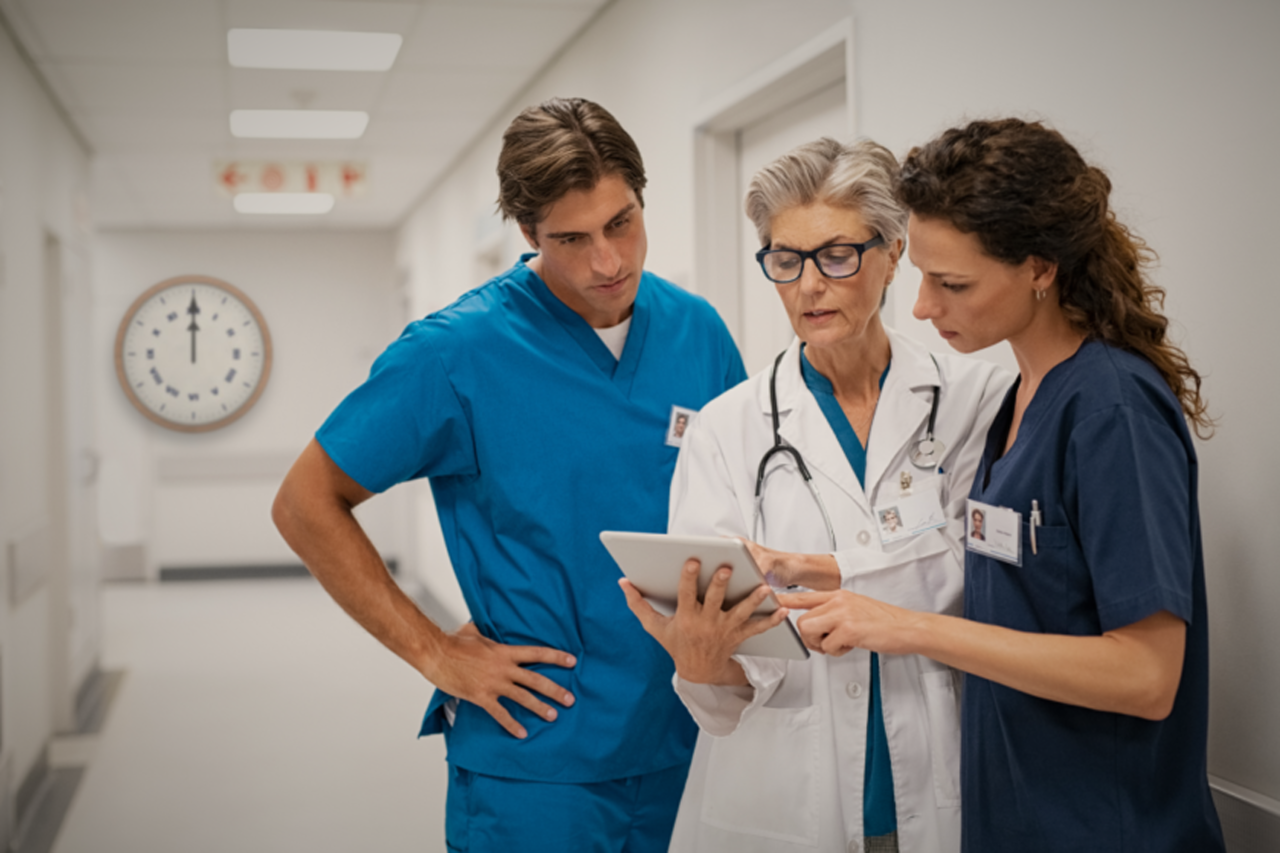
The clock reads 12h00
